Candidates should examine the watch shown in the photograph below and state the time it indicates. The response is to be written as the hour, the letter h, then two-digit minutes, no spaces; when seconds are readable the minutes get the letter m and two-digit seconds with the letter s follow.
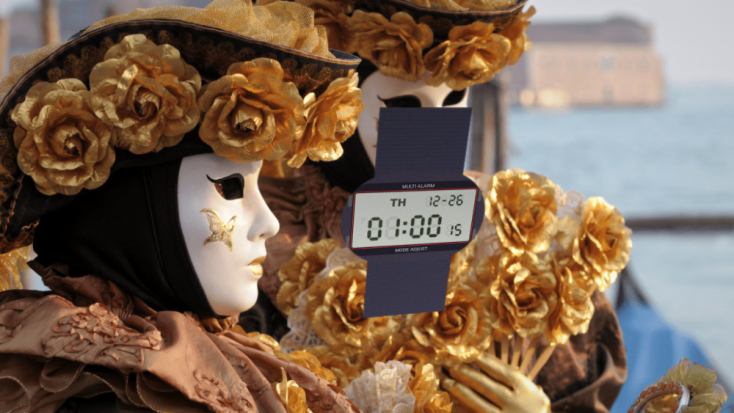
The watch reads 1h00m15s
